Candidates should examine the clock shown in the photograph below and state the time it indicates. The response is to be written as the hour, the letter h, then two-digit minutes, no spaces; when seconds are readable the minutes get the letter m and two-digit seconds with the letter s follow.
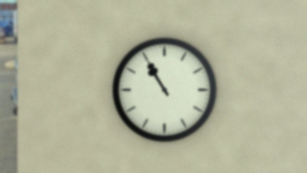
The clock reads 10h55
